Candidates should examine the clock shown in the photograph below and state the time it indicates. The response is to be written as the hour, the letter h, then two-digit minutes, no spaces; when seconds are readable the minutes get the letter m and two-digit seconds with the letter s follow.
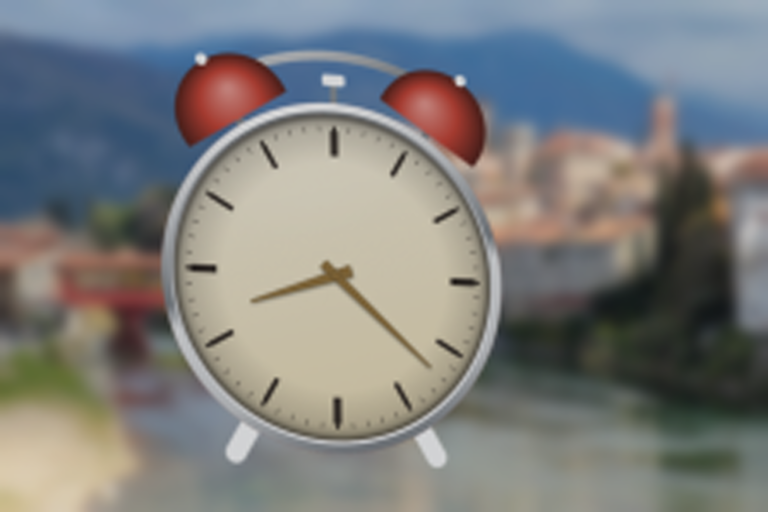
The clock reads 8h22
